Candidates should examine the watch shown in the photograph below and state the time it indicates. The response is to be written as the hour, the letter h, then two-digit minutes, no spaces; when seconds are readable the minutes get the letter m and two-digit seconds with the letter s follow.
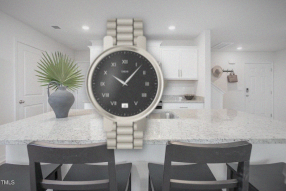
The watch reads 10h07
